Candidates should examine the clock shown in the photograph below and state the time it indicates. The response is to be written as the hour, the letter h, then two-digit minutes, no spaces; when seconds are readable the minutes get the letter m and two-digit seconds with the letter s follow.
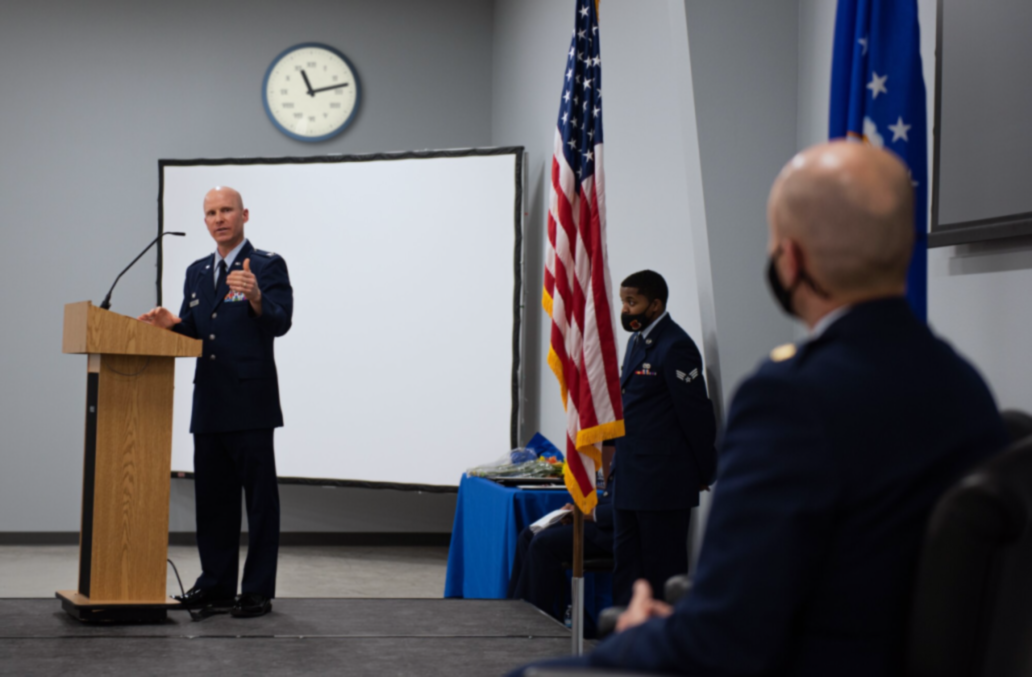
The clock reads 11h13
